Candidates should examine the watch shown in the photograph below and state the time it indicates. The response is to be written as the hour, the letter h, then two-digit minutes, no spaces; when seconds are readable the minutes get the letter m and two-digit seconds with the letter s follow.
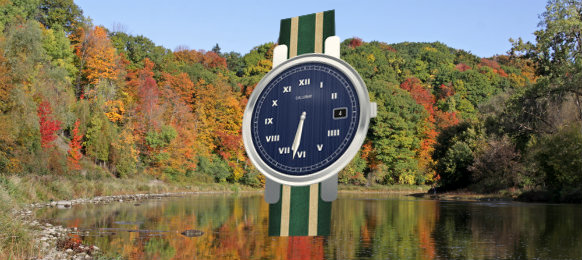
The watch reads 6h32
